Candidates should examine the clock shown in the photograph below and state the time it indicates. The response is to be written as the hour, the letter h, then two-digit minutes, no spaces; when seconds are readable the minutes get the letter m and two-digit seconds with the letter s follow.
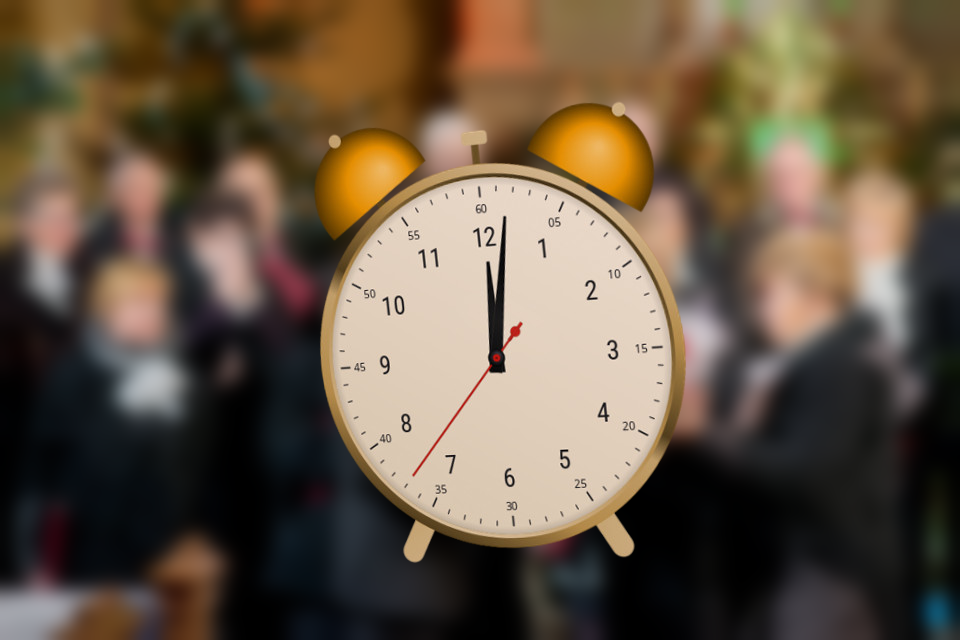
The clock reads 12h01m37s
